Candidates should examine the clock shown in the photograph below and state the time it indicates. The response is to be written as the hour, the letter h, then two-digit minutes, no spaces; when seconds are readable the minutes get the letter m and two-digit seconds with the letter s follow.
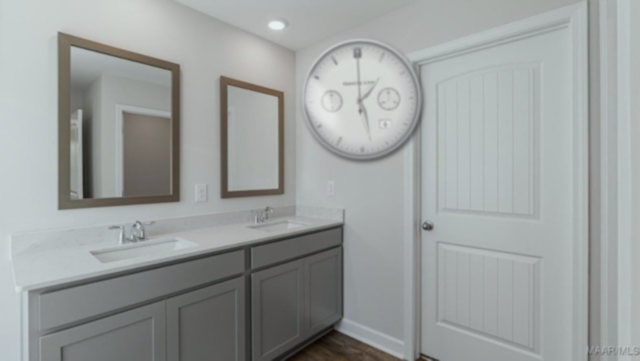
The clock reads 1h28
